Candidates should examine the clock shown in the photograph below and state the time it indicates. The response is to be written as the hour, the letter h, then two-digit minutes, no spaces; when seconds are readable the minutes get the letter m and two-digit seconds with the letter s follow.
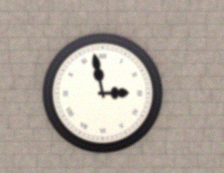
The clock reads 2h58
